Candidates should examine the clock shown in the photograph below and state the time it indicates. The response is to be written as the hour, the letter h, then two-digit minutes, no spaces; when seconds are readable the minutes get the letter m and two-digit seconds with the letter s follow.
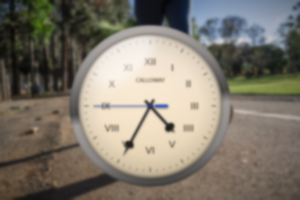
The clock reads 4h34m45s
